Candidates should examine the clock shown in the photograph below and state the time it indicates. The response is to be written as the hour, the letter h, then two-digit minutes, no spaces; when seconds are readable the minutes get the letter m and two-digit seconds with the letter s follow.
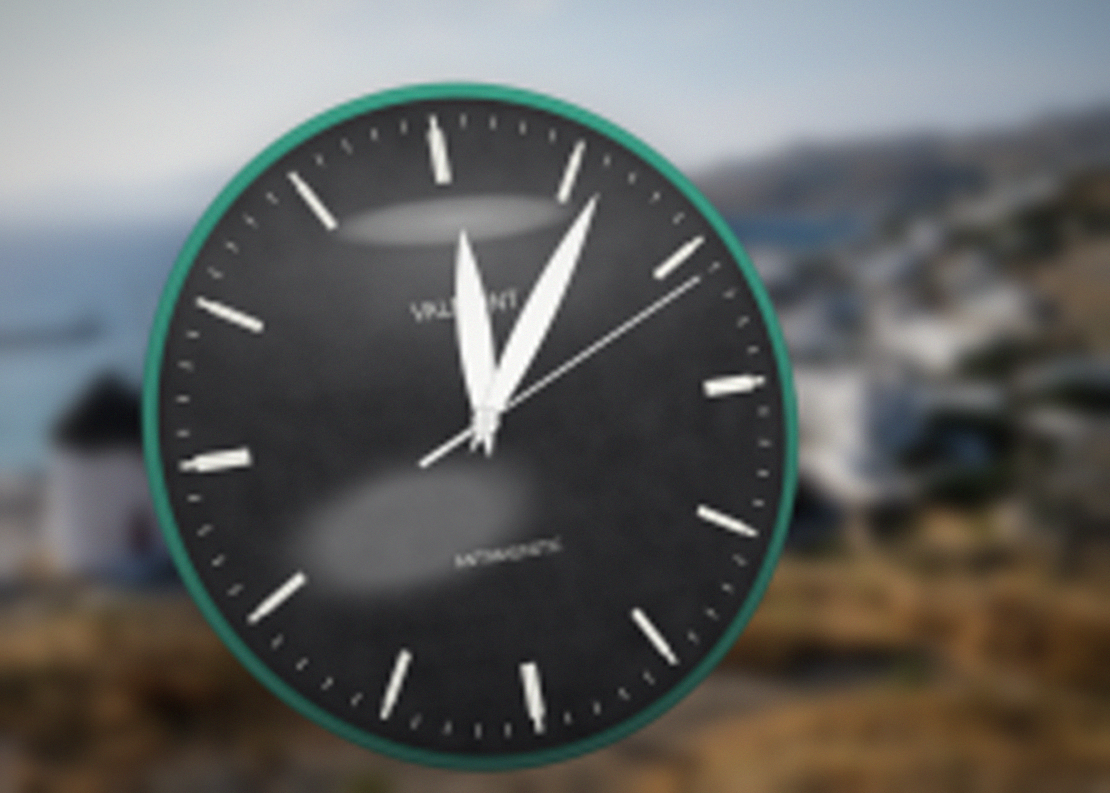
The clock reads 12h06m11s
